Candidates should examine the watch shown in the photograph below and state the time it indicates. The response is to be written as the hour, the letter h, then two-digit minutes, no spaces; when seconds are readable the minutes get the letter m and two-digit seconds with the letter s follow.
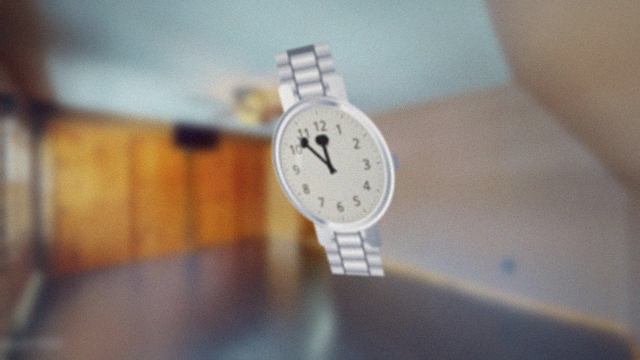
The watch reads 11h53
